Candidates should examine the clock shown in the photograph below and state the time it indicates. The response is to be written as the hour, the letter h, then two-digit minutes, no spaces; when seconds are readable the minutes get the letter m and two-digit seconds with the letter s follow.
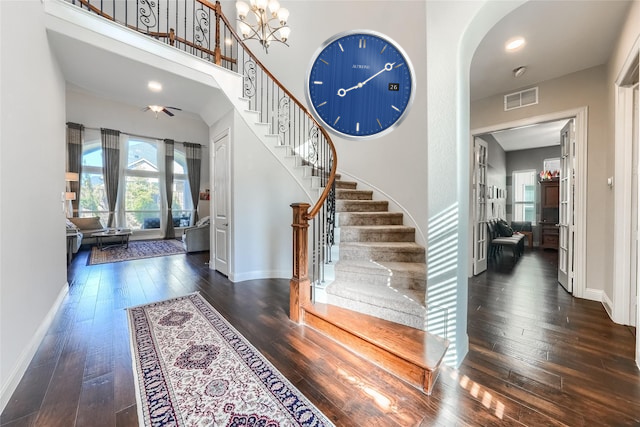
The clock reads 8h09
